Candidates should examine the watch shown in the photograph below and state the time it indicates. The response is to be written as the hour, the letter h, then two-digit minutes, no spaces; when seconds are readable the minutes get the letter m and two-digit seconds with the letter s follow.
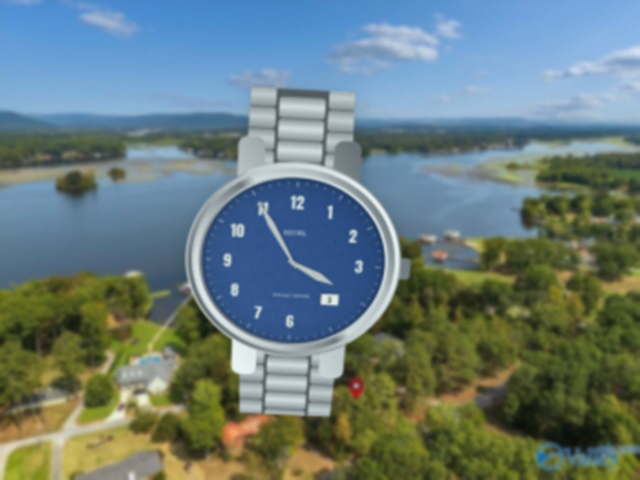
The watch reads 3h55
